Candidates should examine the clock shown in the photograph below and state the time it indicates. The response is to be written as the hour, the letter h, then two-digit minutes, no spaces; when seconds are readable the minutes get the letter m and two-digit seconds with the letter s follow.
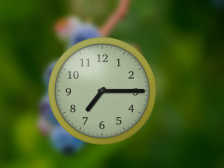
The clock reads 7h15
